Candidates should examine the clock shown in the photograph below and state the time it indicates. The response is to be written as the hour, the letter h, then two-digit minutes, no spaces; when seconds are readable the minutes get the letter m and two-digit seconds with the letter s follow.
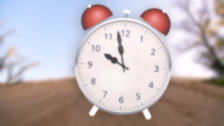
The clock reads 9h58
